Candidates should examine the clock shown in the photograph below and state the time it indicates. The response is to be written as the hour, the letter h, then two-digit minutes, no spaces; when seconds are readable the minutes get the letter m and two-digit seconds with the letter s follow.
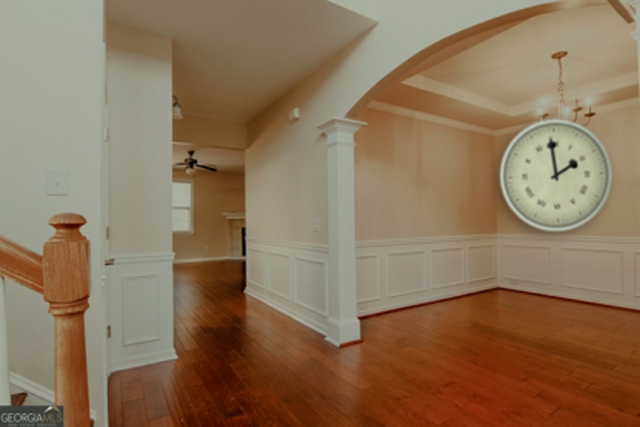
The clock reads 1h59
